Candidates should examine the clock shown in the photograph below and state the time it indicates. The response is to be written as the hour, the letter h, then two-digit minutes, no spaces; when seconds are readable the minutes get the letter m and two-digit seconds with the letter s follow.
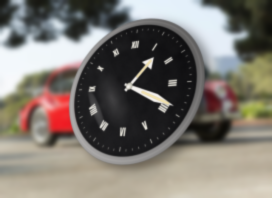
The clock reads 1h19
